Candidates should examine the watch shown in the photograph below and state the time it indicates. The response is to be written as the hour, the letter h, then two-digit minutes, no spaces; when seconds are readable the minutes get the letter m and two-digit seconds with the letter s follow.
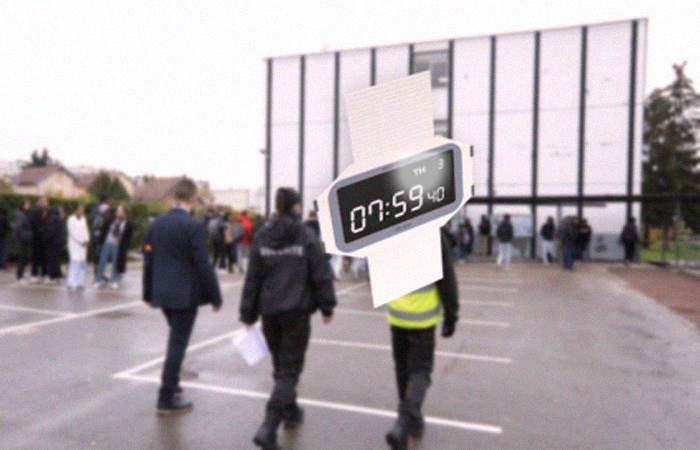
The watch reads 7h59m40s
